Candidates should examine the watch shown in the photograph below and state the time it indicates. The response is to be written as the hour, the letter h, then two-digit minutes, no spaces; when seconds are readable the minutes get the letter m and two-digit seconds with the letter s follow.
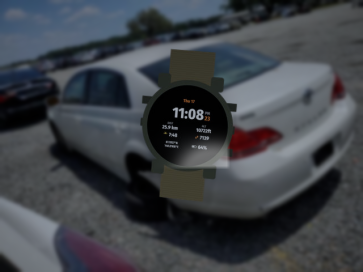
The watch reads 11h08
